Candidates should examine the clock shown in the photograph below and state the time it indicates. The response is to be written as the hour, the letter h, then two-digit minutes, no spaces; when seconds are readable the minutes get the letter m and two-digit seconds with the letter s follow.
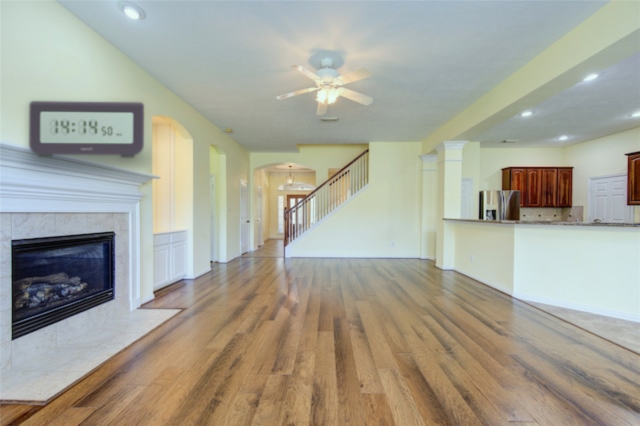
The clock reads 14h14
